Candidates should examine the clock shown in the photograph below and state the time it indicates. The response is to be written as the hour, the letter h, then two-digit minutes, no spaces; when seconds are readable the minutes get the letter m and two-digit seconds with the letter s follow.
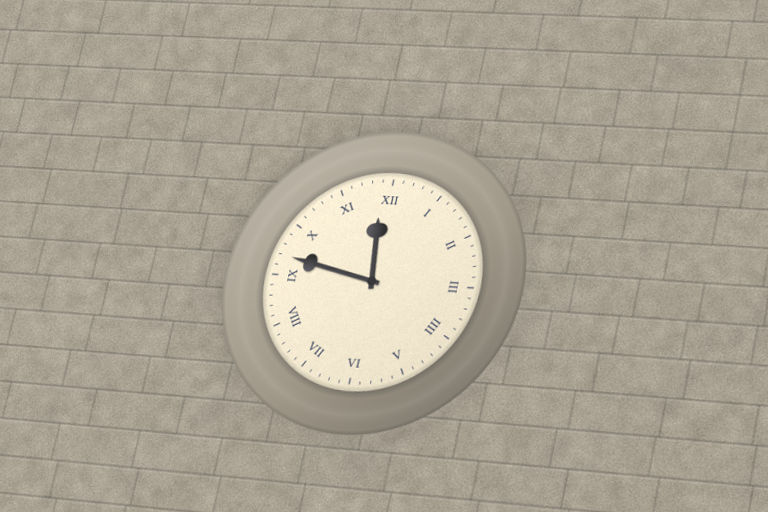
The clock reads 11h47
